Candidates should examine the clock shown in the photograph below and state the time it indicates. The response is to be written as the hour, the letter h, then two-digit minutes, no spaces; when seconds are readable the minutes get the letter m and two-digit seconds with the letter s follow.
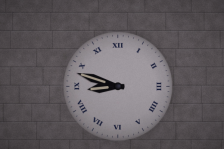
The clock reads 8h48
